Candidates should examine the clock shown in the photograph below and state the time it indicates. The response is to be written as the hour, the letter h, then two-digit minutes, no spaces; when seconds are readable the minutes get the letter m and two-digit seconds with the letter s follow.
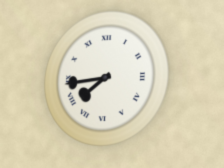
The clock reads 7h44
